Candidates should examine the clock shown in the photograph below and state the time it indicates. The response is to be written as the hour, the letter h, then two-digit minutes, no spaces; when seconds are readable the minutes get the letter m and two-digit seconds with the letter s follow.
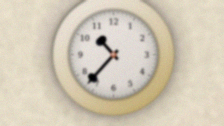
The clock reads 10h37
